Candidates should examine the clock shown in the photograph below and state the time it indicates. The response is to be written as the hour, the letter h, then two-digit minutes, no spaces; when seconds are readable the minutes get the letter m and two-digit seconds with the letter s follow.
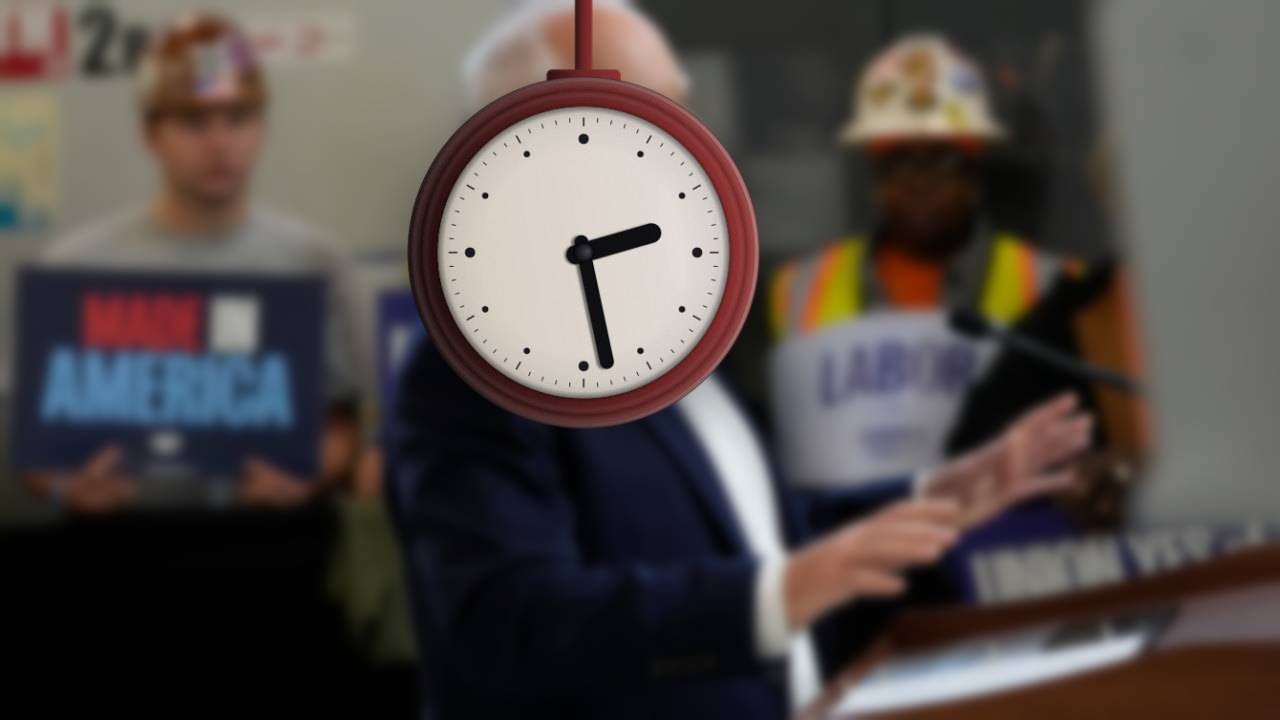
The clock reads 2h28
